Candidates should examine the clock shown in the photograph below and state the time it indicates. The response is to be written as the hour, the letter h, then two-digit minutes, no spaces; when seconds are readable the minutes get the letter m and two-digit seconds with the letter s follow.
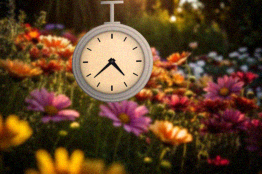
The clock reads 4h38
